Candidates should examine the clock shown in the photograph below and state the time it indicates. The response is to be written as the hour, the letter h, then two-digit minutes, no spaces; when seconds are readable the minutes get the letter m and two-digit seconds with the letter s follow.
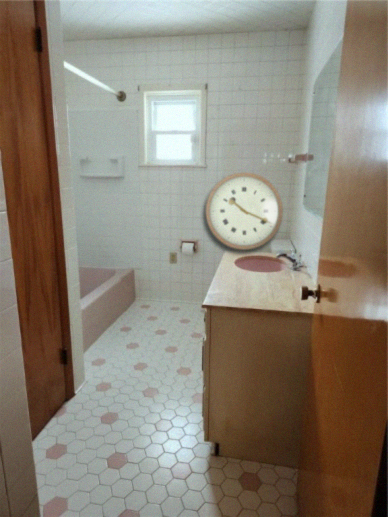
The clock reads 10h19
